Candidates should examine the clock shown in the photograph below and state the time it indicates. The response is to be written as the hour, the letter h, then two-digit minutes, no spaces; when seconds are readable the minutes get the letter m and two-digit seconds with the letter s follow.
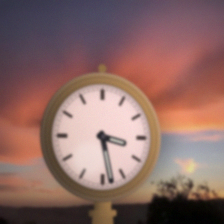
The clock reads 3h28
